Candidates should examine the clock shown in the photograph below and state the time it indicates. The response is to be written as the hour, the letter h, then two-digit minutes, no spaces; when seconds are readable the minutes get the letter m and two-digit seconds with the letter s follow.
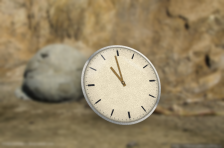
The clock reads 10h59
